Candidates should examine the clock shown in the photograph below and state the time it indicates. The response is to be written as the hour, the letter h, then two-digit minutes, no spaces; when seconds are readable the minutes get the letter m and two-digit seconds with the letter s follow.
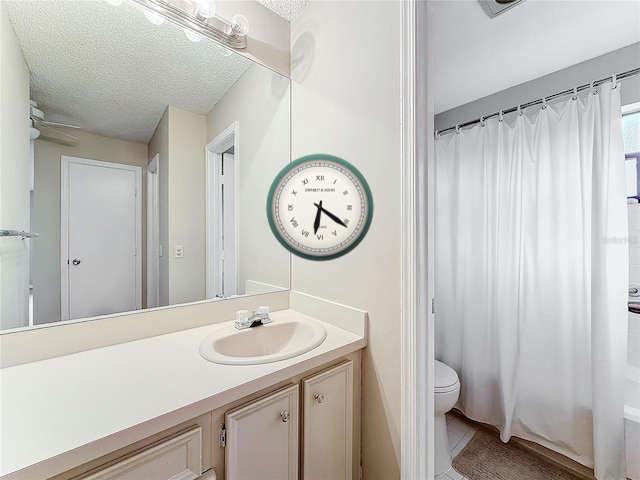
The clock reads 6h21
